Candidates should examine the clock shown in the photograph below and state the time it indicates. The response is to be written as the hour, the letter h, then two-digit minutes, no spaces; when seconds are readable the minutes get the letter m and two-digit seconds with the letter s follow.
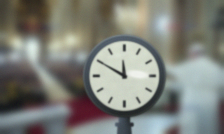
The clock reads 11h50
